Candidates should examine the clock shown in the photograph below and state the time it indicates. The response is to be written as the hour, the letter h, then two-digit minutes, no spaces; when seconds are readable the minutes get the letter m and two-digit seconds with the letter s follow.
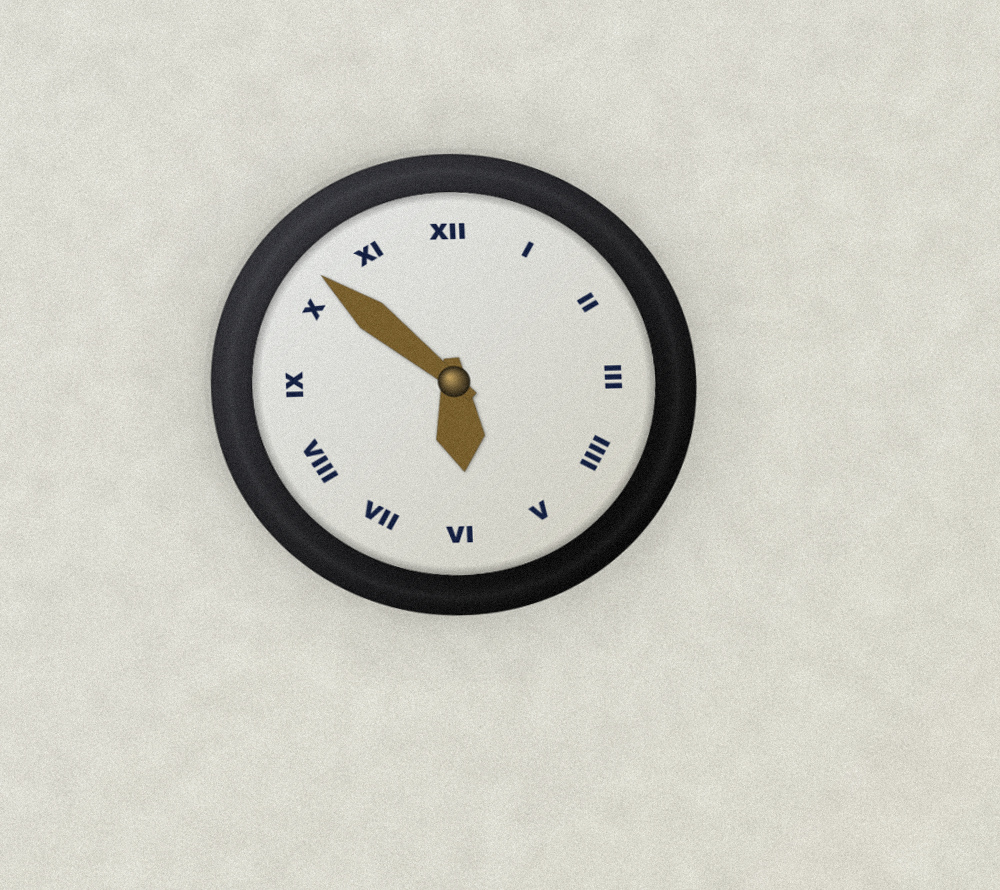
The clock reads 5h52
